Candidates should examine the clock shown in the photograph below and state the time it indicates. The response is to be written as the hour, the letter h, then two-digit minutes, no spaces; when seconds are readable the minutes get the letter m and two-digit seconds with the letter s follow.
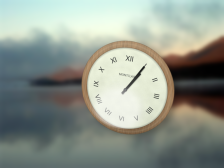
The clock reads 1h05
